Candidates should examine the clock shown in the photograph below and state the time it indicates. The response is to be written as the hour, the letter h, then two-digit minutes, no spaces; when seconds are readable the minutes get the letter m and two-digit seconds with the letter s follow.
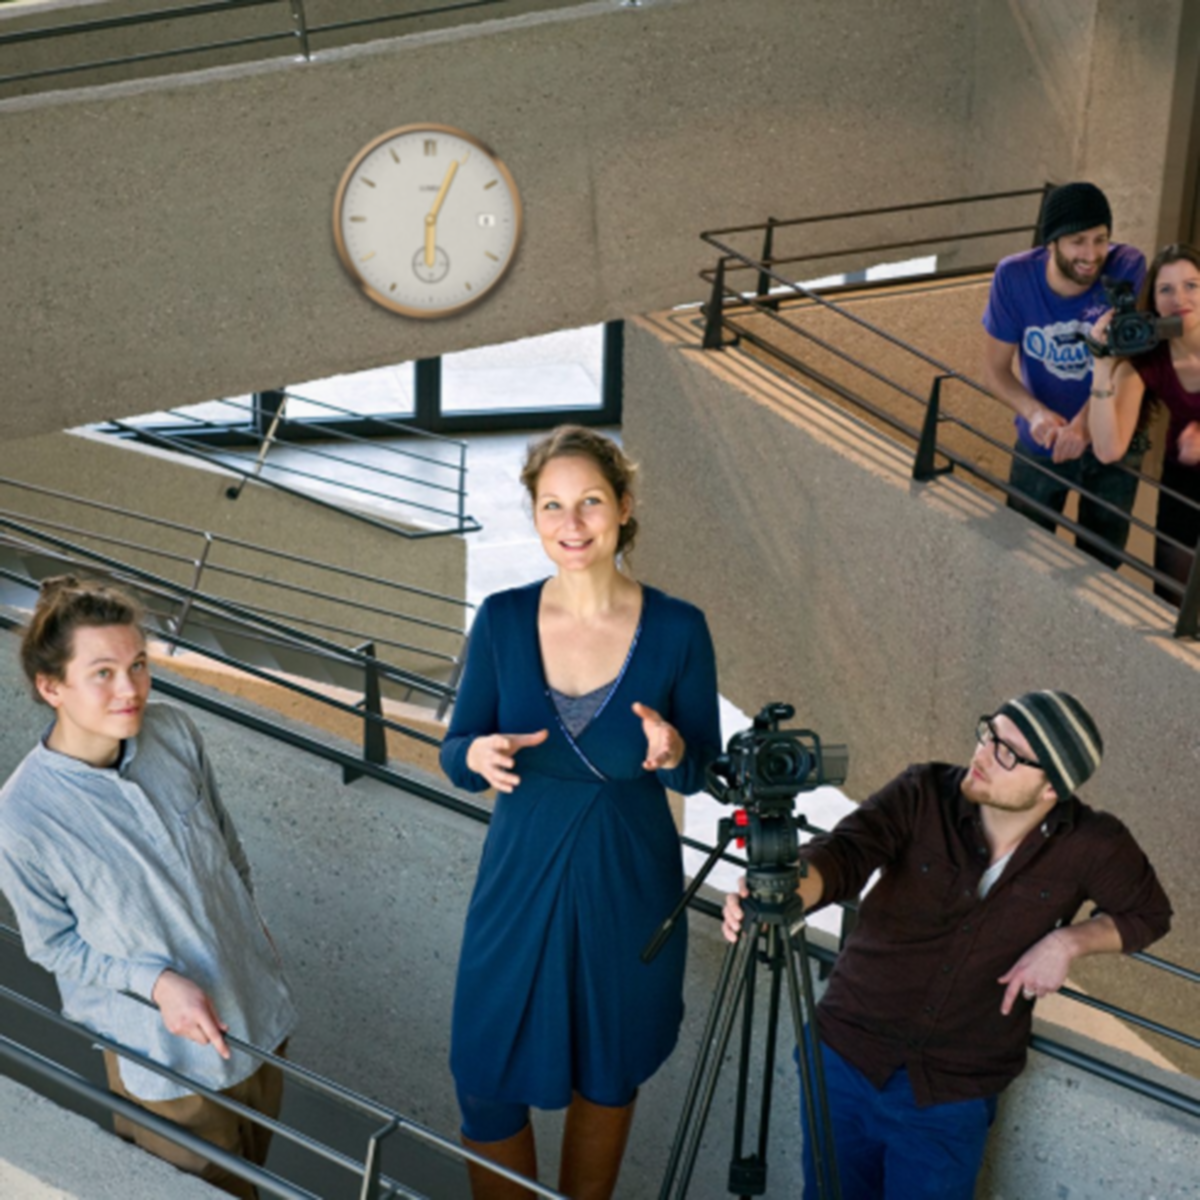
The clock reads 6h04
